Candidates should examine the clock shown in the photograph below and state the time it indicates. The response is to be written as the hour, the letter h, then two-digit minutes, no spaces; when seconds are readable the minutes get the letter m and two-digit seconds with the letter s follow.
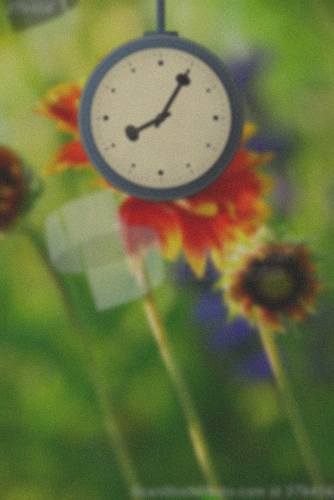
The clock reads 8h05
